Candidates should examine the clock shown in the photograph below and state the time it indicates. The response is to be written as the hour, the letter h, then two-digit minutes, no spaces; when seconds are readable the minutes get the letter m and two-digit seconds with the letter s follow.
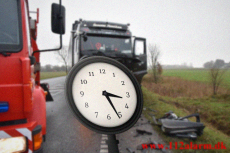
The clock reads 3h26
